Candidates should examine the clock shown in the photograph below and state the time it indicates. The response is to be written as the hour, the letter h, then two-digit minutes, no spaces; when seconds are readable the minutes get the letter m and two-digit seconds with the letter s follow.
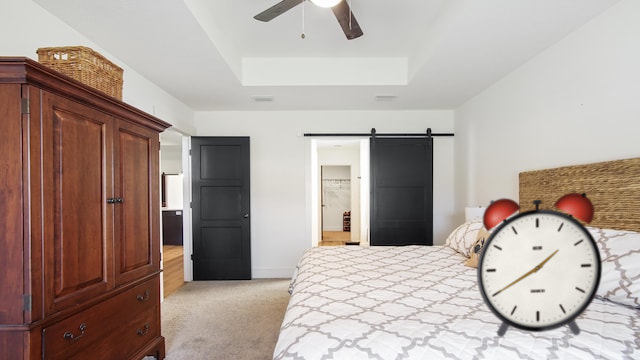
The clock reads 1h40
